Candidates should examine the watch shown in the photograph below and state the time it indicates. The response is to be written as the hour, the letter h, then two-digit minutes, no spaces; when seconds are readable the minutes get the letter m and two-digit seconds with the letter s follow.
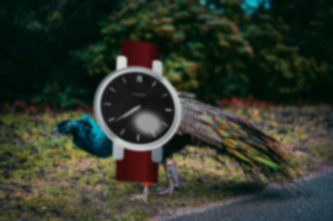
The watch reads 7h39
